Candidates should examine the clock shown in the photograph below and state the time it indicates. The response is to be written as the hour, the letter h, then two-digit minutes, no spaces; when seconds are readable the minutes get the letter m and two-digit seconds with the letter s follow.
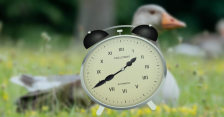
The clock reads 1h40
